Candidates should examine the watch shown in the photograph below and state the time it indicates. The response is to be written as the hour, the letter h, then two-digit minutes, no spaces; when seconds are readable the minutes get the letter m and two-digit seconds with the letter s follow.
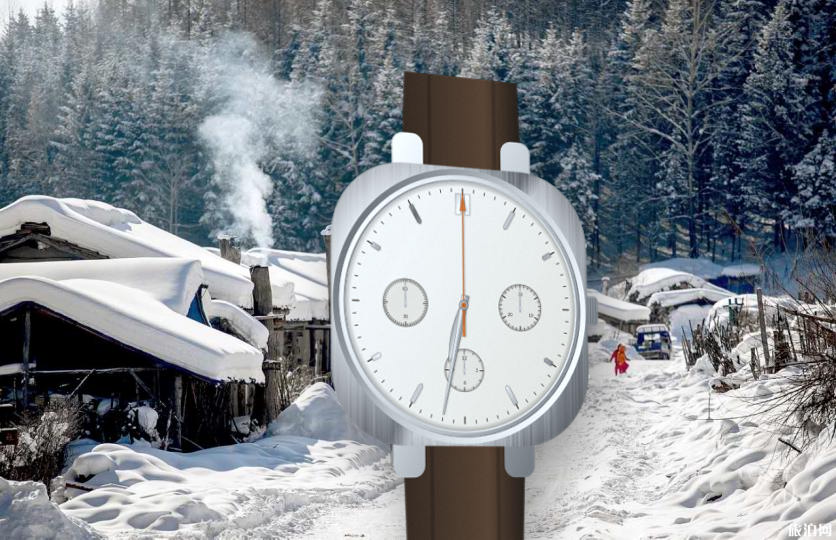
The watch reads 6h32
